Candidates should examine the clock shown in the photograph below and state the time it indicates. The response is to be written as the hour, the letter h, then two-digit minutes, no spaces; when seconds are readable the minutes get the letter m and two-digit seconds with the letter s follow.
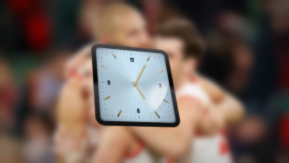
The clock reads 5h05
